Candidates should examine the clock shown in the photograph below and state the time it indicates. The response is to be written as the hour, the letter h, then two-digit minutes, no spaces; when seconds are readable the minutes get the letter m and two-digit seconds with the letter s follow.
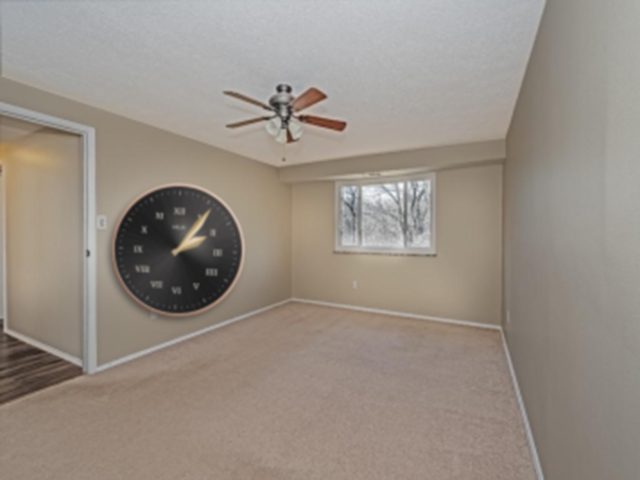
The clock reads 2h06
